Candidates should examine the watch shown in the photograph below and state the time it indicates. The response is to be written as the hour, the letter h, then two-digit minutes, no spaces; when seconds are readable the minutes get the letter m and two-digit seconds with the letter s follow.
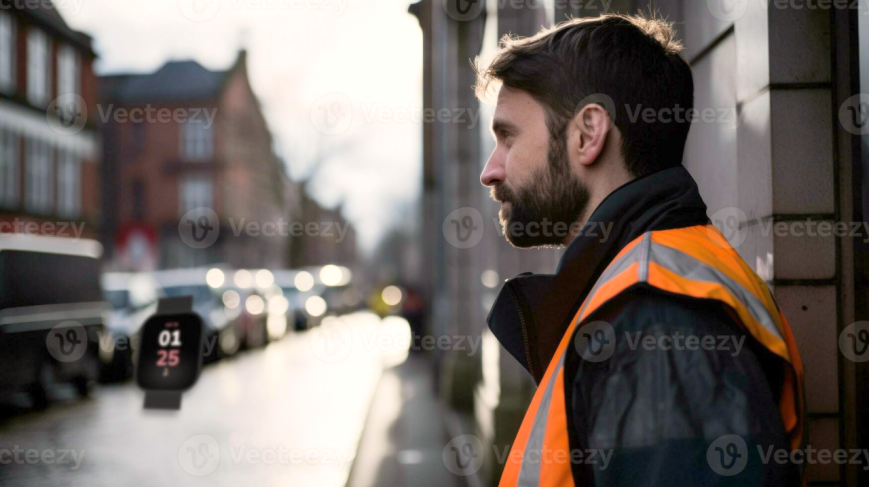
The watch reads 1h25
